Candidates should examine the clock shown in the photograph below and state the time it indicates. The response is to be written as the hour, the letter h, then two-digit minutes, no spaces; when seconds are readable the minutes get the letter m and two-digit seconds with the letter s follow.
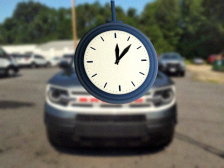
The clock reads 12h07
